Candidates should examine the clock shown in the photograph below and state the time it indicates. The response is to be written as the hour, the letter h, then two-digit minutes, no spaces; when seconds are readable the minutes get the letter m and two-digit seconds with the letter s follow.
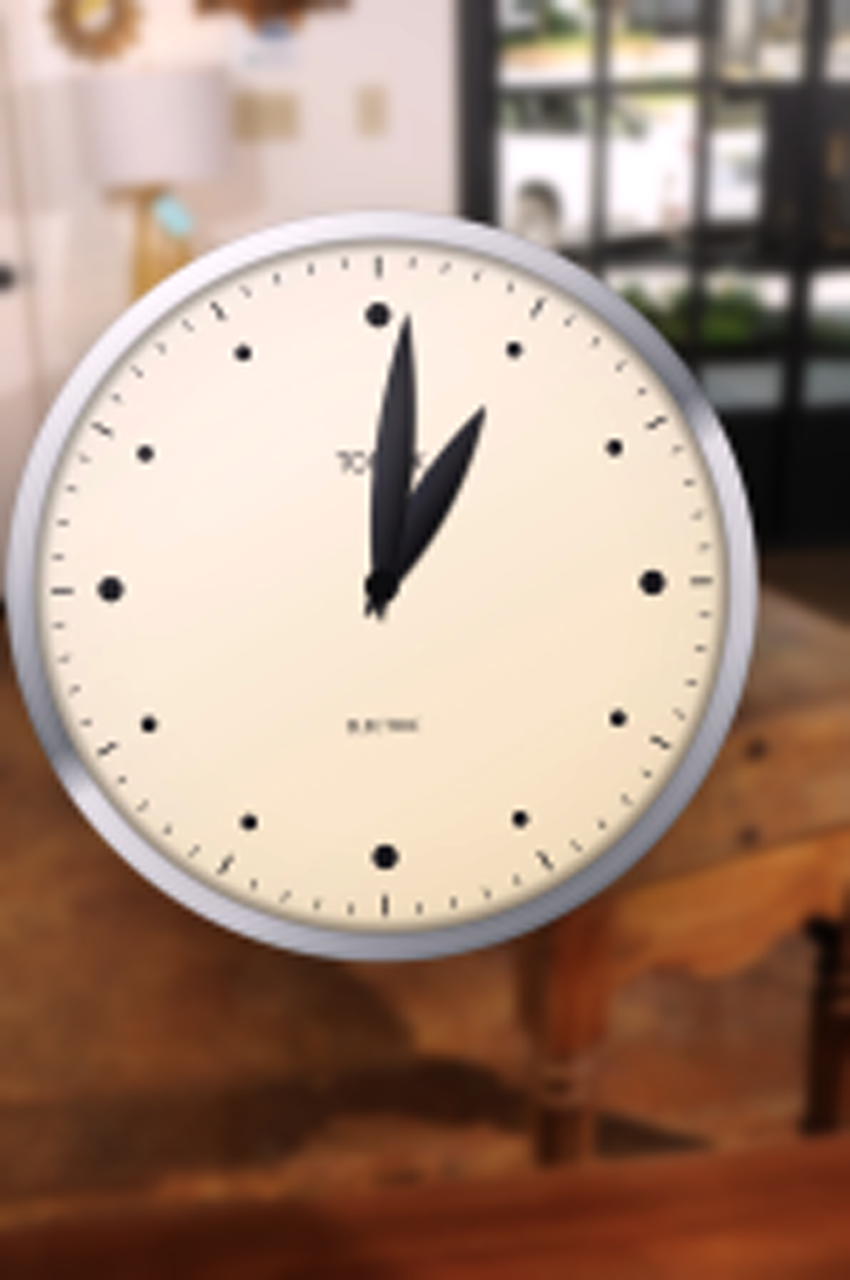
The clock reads 1h01
